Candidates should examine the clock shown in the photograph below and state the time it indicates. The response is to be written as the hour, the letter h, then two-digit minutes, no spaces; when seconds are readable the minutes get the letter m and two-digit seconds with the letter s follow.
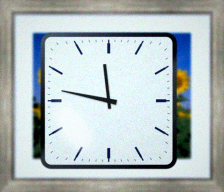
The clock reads 11h47
